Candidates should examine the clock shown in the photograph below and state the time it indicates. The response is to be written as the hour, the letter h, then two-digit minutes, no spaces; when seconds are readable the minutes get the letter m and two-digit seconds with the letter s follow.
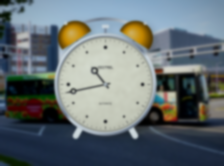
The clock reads 10h43
